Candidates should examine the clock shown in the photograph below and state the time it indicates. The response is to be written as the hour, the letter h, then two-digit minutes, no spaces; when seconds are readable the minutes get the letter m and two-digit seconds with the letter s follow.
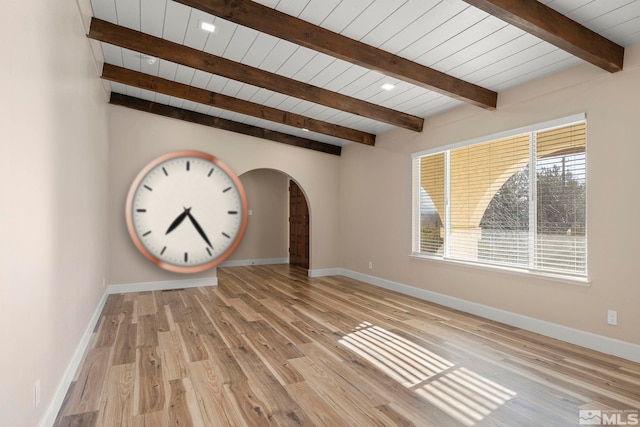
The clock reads 7h24
